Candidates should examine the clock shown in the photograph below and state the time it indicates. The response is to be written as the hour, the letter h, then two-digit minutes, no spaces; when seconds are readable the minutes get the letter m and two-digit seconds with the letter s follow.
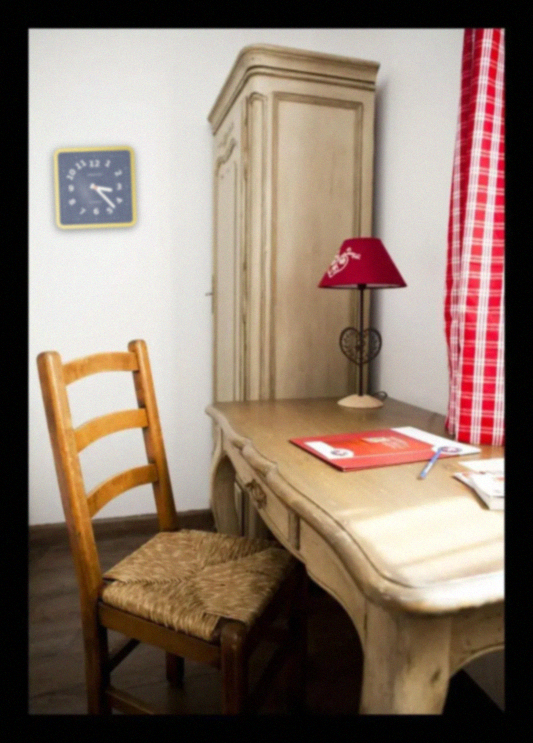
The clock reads 3h23
